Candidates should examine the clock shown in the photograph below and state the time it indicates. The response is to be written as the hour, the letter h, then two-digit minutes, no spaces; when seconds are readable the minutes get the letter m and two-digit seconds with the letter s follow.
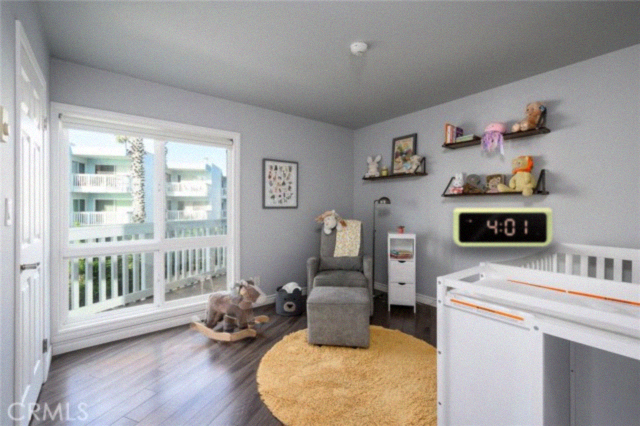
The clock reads 4h01
